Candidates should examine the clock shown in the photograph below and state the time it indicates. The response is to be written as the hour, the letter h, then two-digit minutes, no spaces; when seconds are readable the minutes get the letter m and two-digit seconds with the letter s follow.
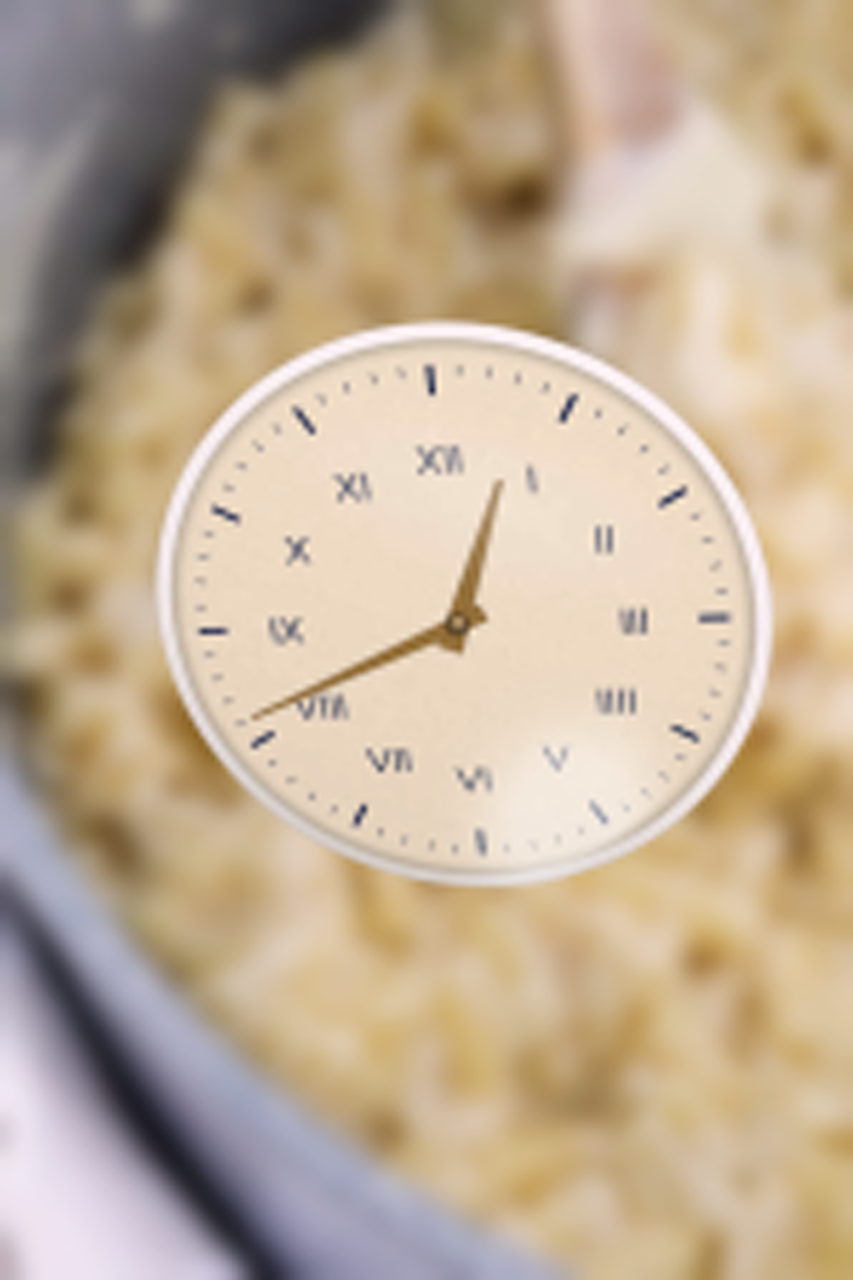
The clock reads 12h41
